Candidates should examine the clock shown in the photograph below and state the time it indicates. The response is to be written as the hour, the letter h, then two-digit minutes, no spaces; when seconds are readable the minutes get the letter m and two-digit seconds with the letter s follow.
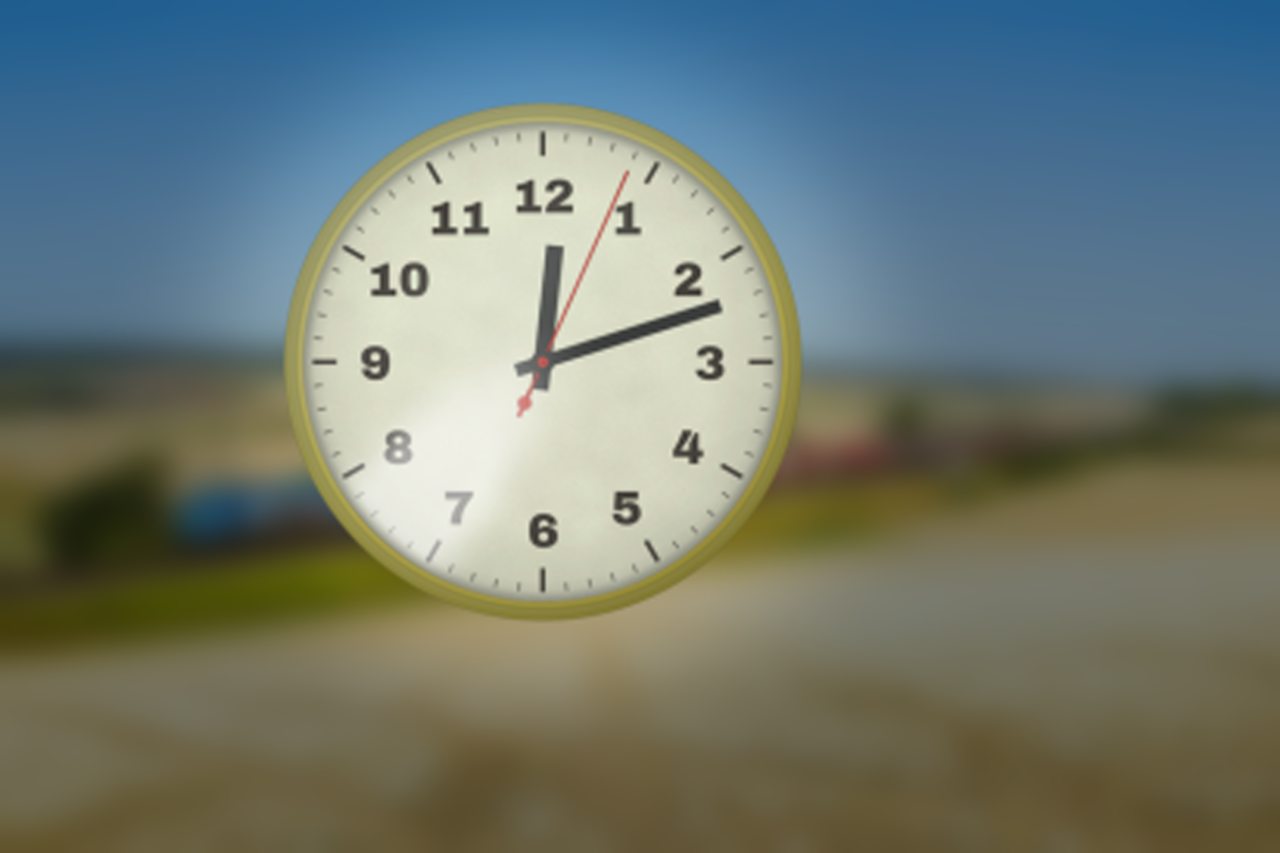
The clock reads 12h12m04s
